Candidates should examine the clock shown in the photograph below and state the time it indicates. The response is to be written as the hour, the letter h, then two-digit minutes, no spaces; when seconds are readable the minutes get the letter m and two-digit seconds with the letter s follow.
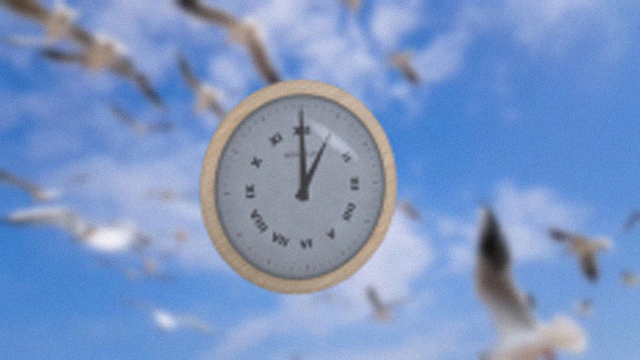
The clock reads 1h00
